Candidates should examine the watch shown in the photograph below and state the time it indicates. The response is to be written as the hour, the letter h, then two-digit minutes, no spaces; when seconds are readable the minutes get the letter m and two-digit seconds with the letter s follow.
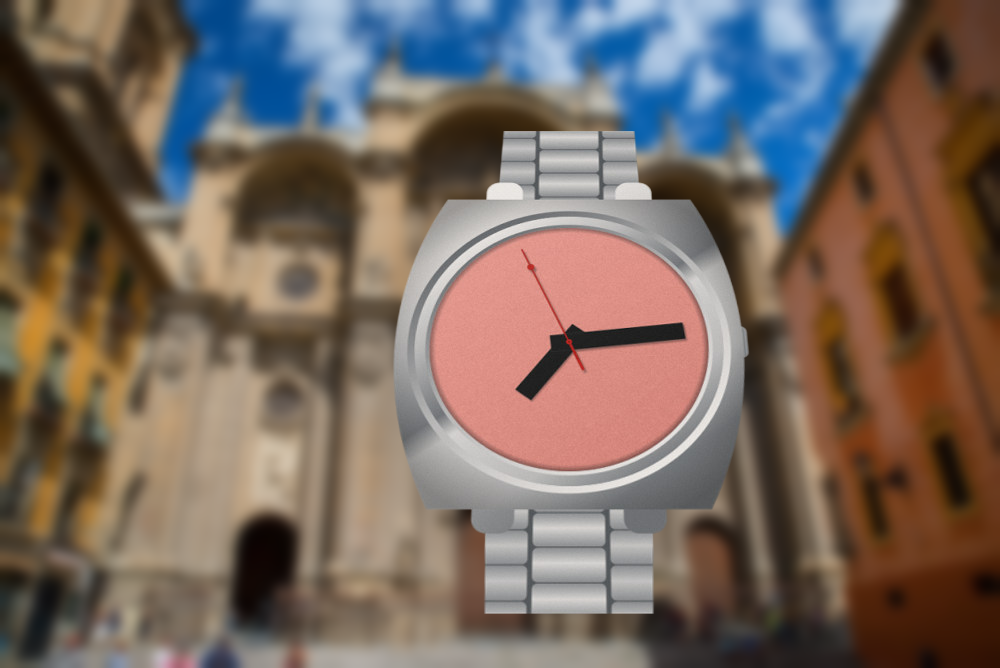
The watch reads 7h13m56s
